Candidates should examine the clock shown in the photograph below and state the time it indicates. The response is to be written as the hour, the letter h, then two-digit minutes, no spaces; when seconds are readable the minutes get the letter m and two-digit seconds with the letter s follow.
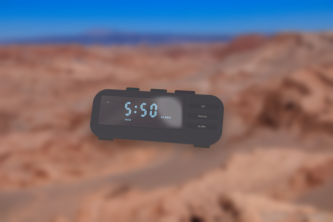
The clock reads 5h50
